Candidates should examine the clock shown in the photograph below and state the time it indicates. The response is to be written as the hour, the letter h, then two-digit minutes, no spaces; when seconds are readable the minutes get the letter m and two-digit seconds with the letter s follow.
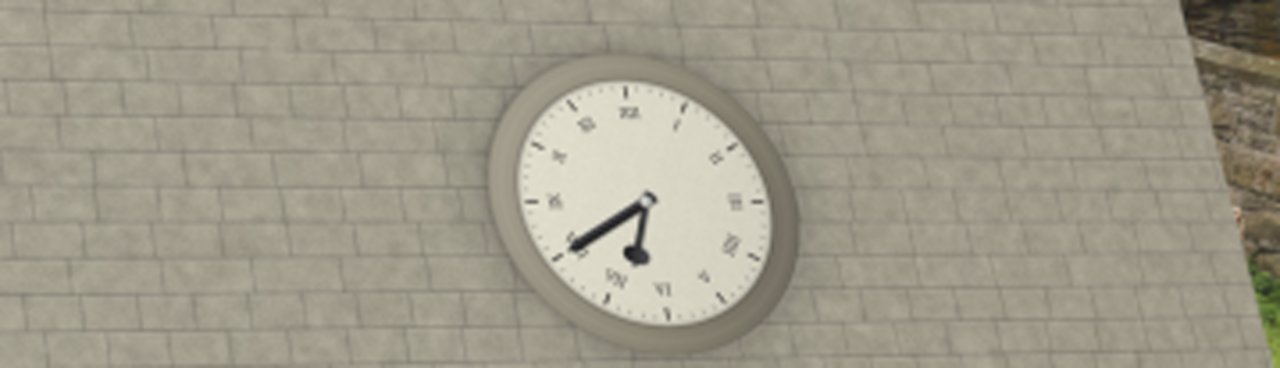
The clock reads 6h40
